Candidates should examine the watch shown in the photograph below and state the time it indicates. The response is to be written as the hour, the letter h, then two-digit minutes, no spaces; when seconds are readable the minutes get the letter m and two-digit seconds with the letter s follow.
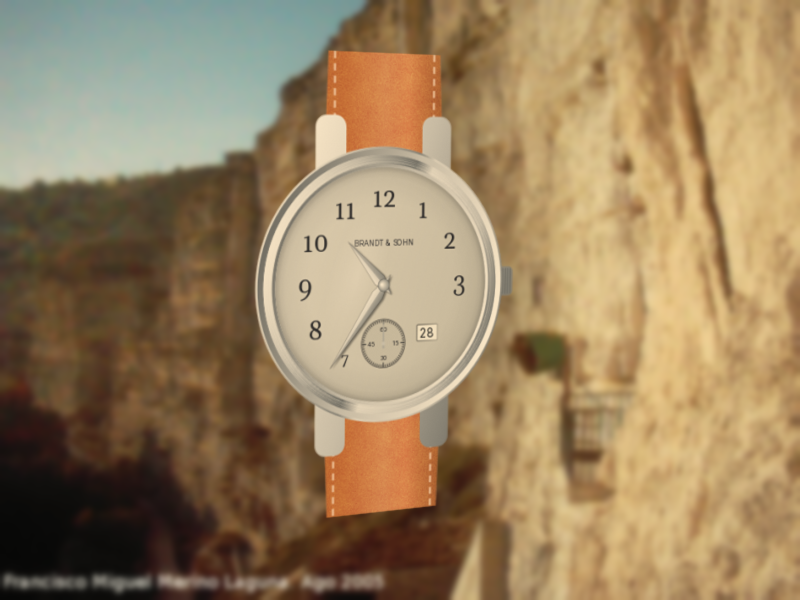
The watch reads 10h36
